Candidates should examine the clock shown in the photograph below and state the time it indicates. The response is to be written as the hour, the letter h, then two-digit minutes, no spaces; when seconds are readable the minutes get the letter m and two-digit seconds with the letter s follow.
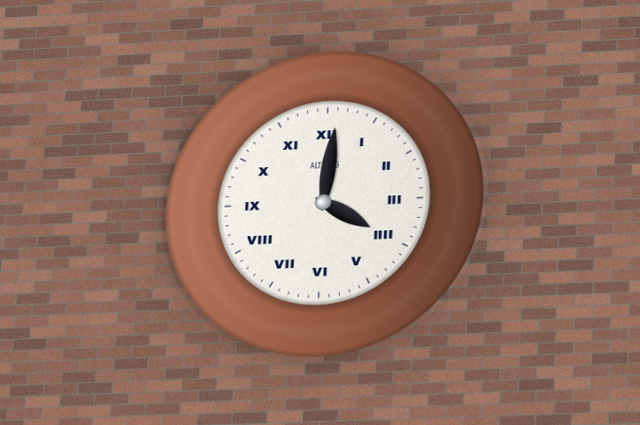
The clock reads 4h01
